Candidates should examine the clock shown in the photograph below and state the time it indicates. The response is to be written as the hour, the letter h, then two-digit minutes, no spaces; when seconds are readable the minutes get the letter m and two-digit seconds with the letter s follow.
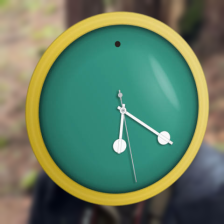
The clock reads 6h21m29s
